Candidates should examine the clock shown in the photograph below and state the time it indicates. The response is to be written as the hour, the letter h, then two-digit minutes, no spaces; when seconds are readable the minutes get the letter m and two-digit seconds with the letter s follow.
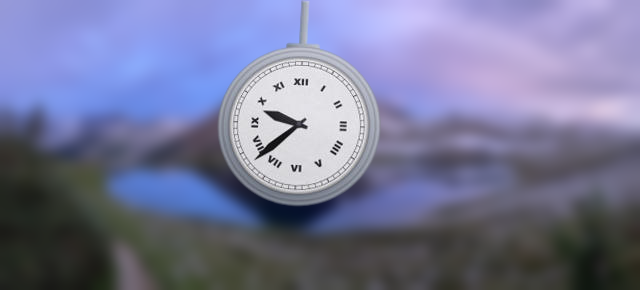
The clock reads 9h38
